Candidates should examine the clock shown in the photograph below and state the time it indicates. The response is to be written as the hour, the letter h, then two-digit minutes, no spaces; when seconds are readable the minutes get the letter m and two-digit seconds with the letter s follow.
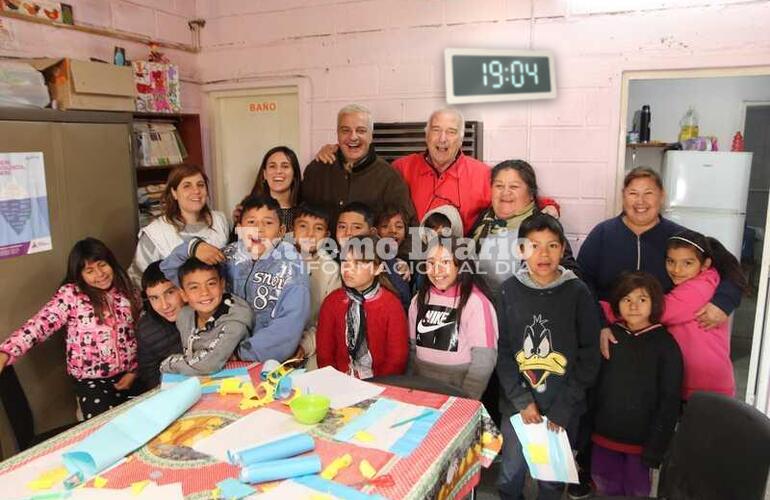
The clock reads 19h04
